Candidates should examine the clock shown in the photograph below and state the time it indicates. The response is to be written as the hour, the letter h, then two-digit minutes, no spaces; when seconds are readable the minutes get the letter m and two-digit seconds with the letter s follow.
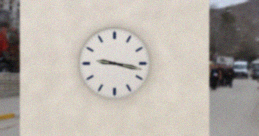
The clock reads 9h17
